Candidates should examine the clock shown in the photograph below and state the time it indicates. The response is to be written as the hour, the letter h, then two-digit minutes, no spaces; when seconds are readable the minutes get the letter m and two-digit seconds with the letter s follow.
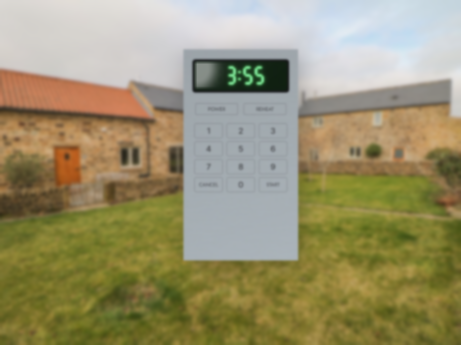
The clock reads 3h55
